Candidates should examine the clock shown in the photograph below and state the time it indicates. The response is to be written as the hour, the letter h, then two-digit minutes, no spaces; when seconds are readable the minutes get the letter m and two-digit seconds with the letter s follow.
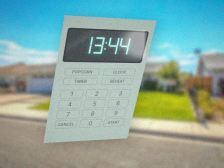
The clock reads 13h44
